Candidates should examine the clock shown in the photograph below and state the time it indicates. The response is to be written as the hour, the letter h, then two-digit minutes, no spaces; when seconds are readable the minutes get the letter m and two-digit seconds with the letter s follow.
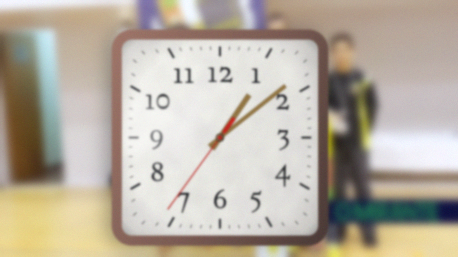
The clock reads 1h08m36s
